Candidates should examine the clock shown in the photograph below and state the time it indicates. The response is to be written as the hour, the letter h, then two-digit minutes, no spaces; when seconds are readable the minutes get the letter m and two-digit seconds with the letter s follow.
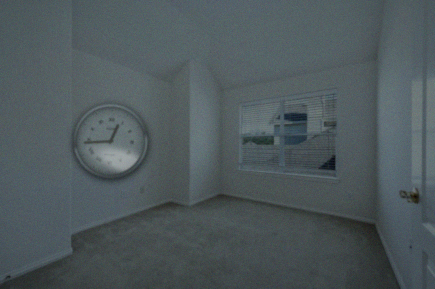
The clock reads 12h44
